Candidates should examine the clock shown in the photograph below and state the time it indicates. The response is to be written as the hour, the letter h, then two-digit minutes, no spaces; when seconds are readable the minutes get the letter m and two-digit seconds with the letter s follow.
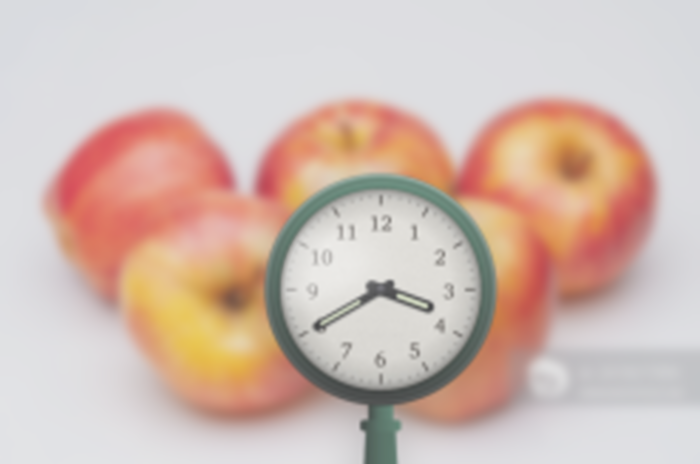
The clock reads 3h40
